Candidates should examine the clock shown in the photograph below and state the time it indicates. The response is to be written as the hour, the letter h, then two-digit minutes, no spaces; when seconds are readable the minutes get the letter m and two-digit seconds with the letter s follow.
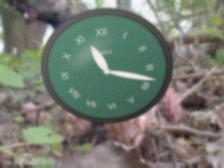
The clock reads 11h18
